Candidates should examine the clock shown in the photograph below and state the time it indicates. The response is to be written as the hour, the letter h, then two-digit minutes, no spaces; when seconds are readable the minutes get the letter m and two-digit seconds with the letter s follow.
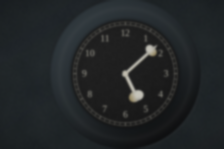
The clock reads 5h08
